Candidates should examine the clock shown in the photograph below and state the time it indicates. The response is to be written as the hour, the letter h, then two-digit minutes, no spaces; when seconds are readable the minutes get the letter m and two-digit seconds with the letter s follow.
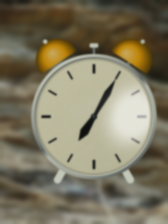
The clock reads 7h05
